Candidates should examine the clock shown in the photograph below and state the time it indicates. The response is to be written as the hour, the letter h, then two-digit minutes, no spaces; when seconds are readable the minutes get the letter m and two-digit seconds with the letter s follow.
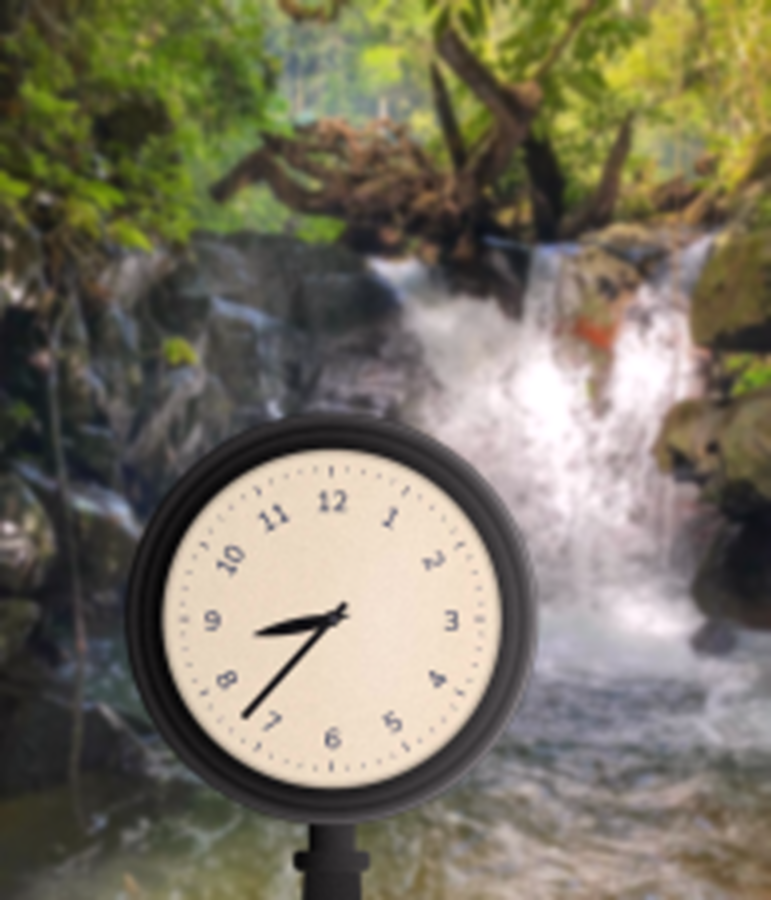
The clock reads 8h37
